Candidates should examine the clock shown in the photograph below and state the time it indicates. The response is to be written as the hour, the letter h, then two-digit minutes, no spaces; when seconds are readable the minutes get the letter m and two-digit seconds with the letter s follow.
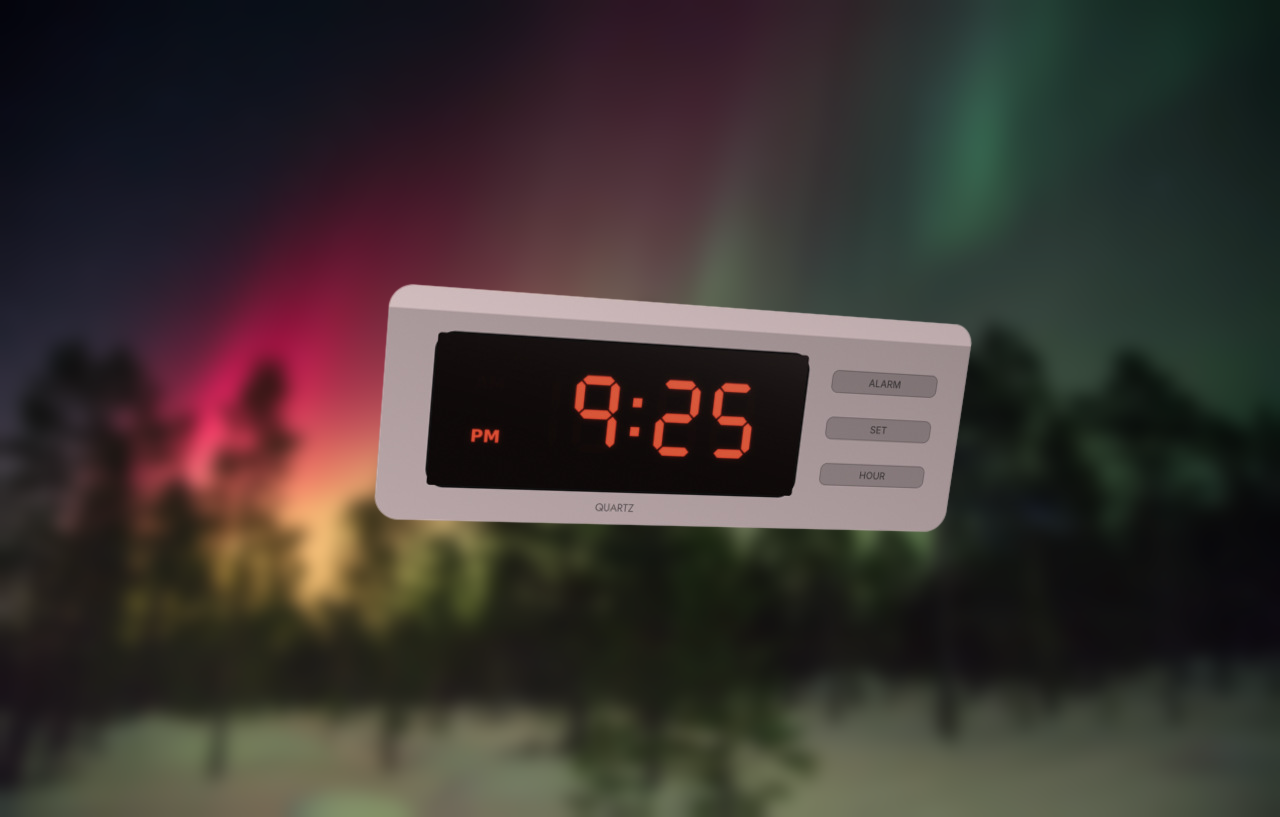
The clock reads 9h25
